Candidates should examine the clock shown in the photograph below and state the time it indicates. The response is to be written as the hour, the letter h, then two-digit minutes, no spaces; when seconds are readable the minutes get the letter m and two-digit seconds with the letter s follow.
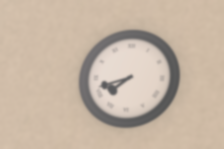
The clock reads 7h42
